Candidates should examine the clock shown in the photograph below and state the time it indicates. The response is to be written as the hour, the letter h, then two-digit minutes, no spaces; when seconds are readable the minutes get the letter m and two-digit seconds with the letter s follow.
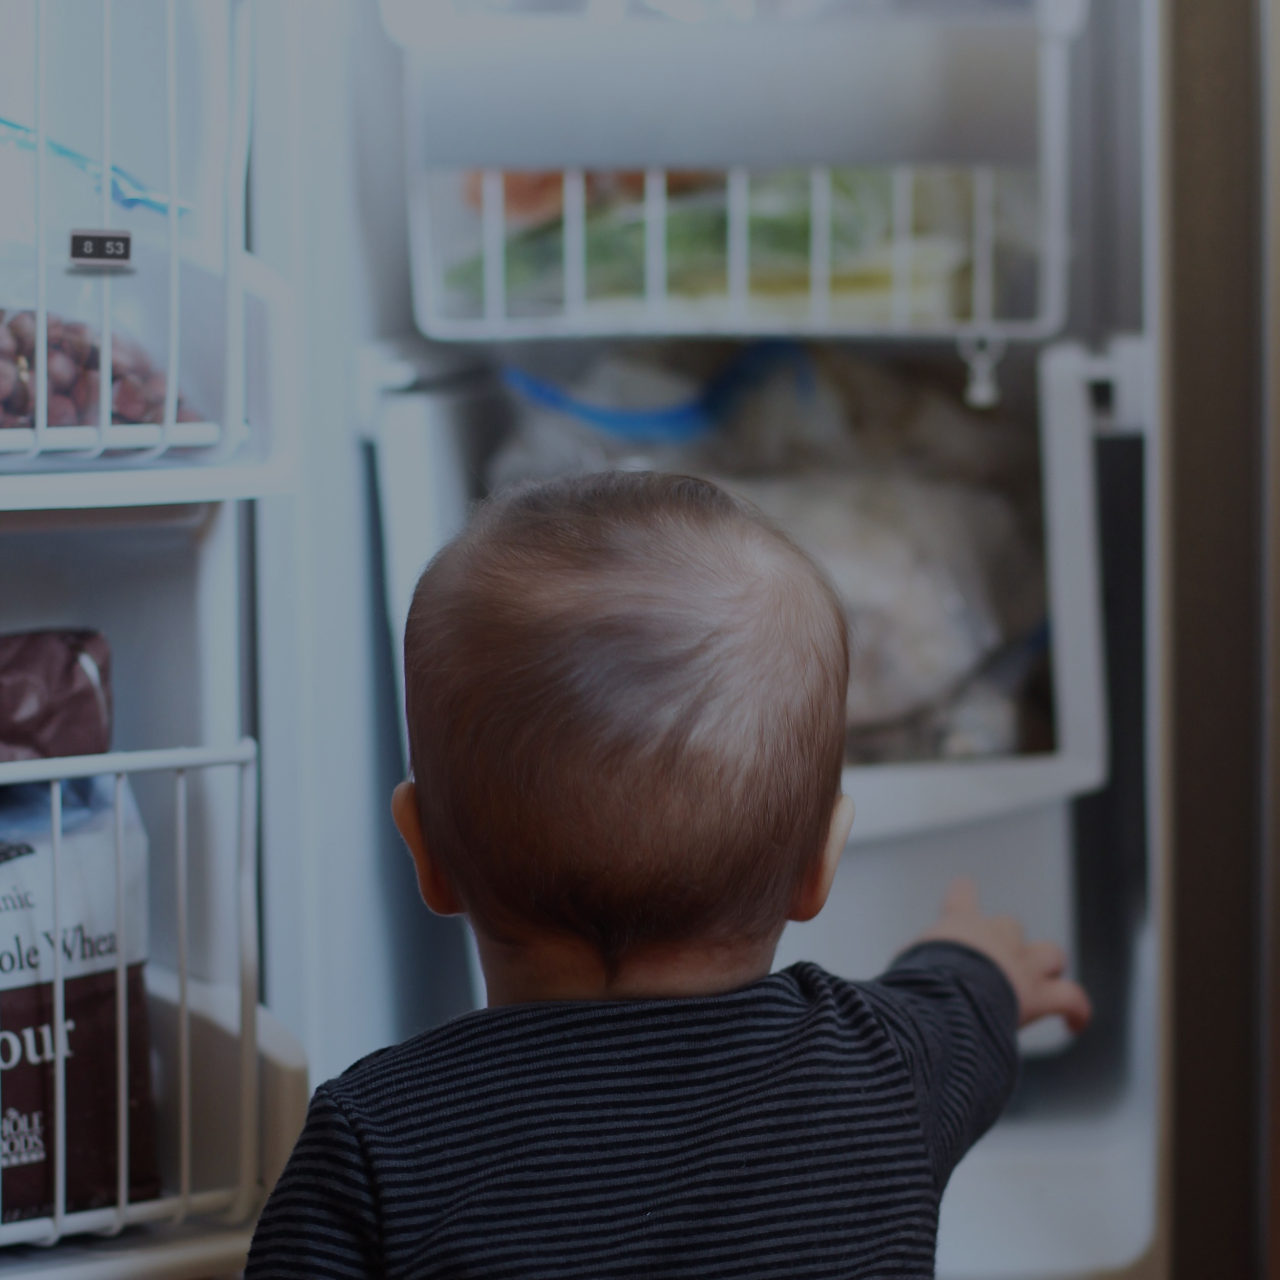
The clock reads 8h53
